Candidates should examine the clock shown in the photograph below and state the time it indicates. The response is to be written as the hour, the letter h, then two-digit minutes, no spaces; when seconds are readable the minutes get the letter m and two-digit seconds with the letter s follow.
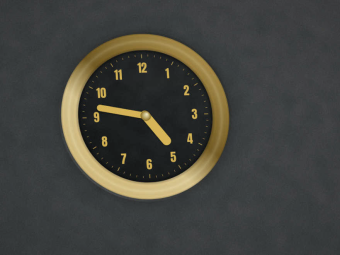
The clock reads 4h47
